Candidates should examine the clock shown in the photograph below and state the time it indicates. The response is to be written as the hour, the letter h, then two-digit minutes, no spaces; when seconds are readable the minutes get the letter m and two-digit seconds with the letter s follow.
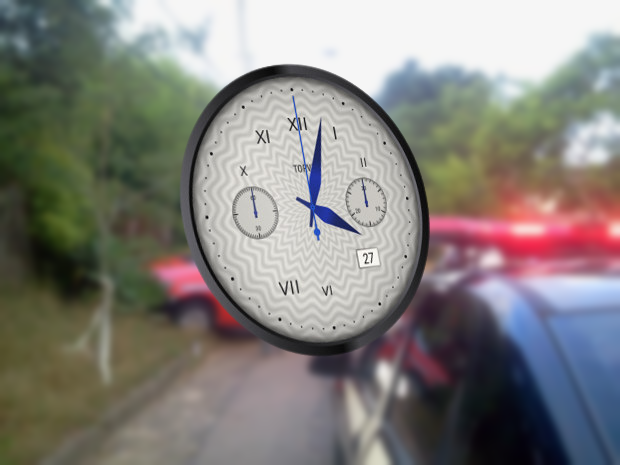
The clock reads 4h03
